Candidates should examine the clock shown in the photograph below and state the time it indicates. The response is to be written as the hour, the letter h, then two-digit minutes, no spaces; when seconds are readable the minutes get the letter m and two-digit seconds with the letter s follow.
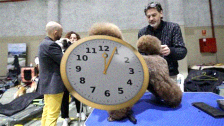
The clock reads 12h04
